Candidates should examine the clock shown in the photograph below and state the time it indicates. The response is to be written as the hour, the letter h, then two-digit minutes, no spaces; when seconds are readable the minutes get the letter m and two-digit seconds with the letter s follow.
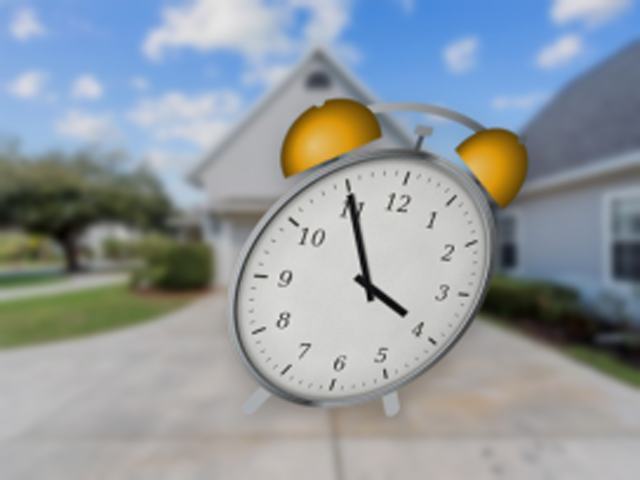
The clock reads 3h55
